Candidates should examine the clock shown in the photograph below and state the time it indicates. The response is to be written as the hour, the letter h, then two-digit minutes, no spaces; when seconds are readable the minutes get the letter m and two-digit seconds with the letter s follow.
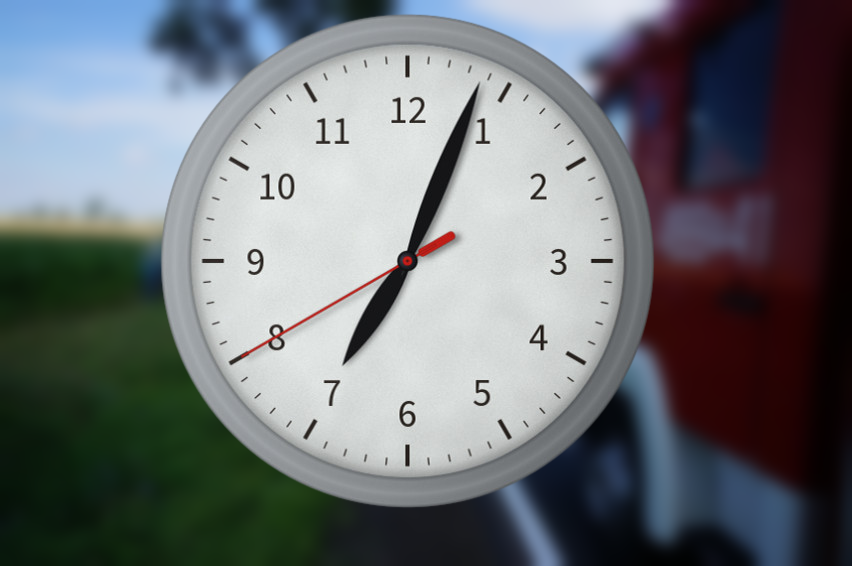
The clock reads 7h03m40s
